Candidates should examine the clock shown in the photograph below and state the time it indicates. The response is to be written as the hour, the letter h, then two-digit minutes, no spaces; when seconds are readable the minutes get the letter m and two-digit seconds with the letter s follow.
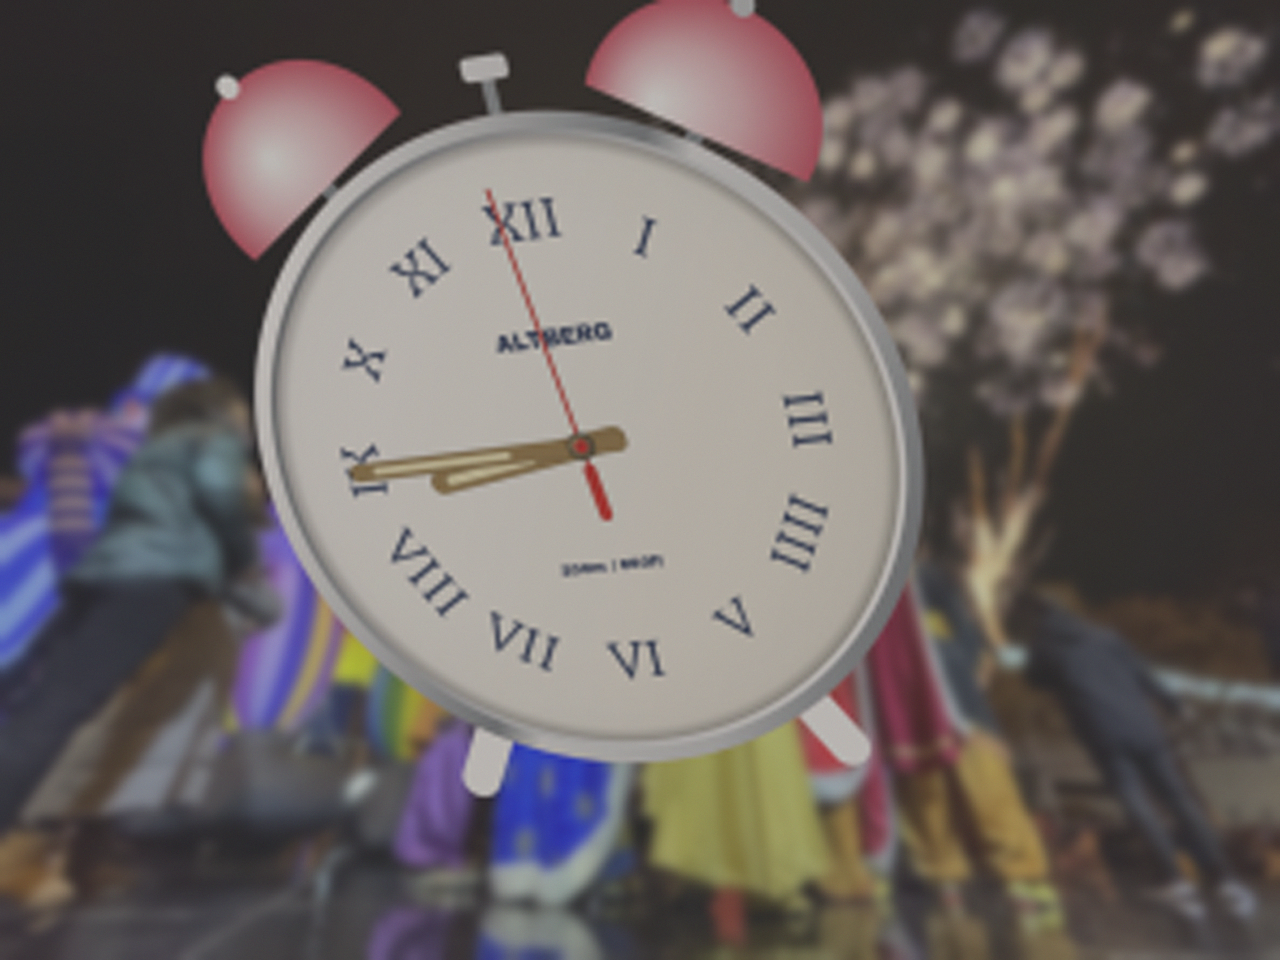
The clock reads 8h44m59s
